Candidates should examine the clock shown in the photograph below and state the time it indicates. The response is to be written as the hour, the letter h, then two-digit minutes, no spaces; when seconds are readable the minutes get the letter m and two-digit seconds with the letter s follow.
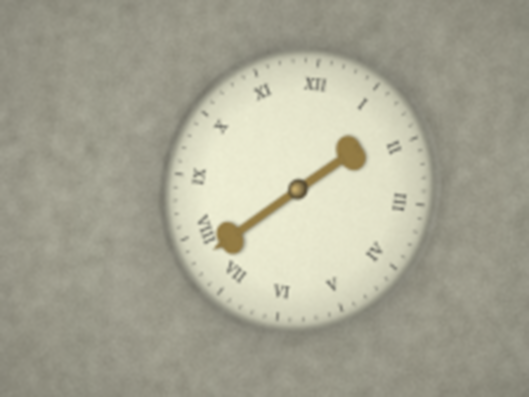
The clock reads 1h38
